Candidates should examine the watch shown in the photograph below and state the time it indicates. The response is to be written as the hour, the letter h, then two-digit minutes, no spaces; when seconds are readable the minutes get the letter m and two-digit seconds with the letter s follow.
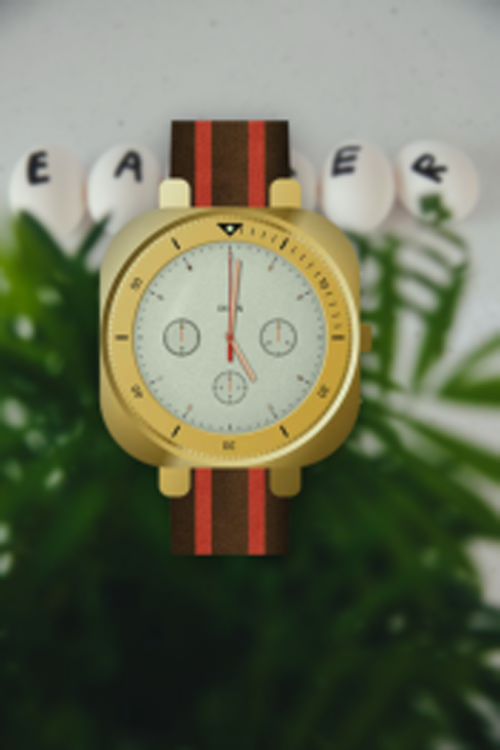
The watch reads 5h01
